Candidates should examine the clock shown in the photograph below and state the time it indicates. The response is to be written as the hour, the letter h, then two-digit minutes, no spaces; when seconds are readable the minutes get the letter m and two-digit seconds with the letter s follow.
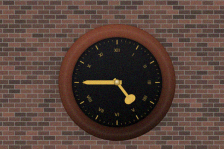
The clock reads 4h45
